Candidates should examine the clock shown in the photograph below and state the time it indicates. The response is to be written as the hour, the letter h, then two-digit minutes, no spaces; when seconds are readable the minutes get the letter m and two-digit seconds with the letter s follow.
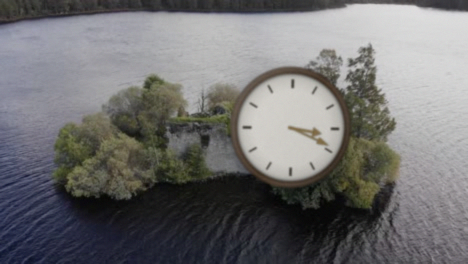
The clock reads 3h19
